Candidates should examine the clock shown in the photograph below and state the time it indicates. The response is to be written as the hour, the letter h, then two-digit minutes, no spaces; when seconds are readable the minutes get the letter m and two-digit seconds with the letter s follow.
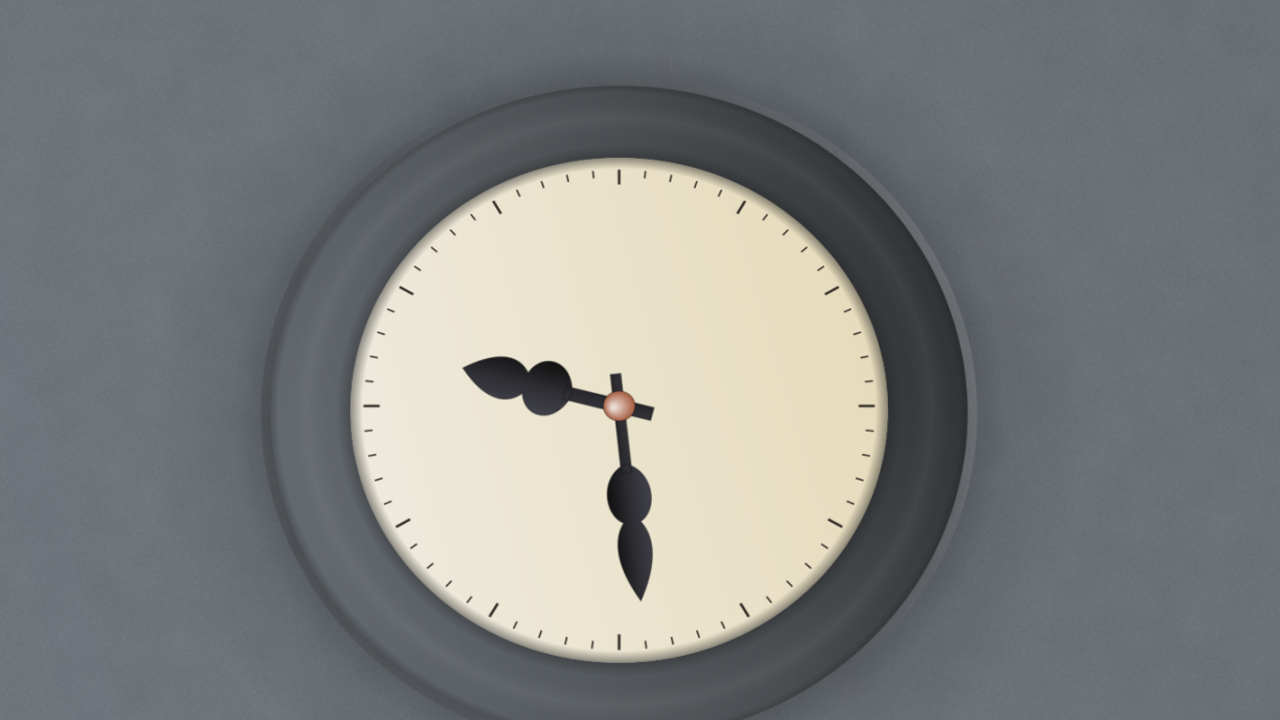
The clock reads 9h29
